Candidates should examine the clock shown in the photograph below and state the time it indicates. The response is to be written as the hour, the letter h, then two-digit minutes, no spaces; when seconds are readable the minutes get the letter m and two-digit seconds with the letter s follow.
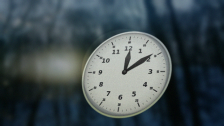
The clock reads 12h09
